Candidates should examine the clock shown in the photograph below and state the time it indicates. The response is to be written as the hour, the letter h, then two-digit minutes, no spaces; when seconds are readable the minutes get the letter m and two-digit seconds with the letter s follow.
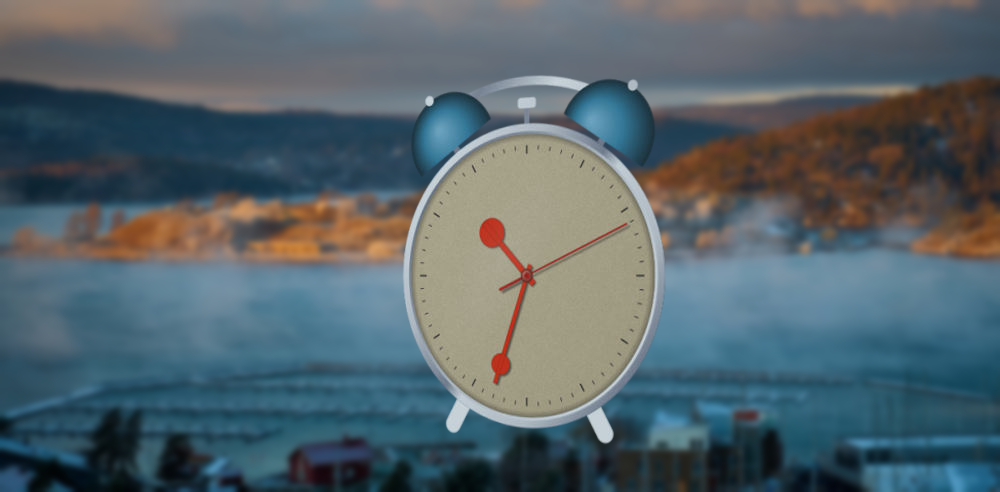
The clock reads 10h33m11s
